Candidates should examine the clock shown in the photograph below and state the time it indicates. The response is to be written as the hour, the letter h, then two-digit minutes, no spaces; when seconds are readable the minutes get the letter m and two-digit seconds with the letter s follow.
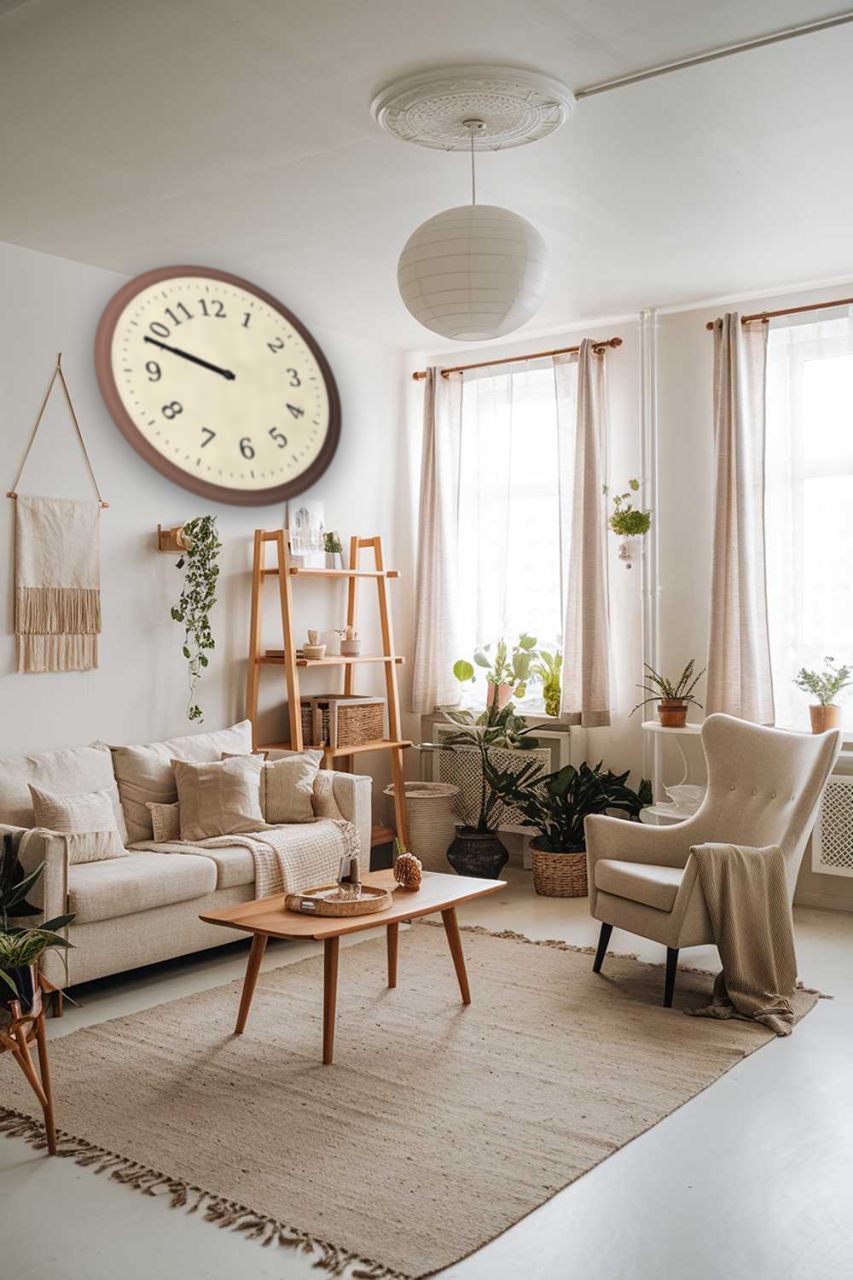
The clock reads 9h49
